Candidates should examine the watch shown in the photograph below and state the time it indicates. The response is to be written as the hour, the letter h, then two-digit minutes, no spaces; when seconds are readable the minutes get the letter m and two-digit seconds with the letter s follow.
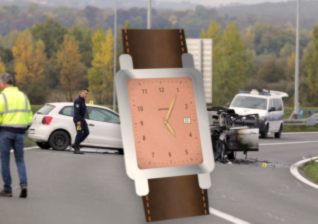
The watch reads 5h05
